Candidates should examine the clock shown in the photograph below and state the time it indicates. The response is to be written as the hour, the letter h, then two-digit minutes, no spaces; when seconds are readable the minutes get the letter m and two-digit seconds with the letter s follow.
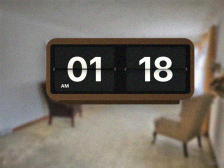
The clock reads 1h18
